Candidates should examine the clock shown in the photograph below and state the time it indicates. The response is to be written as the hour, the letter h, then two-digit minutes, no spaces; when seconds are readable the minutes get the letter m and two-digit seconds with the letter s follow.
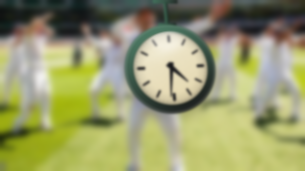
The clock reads 4h31
